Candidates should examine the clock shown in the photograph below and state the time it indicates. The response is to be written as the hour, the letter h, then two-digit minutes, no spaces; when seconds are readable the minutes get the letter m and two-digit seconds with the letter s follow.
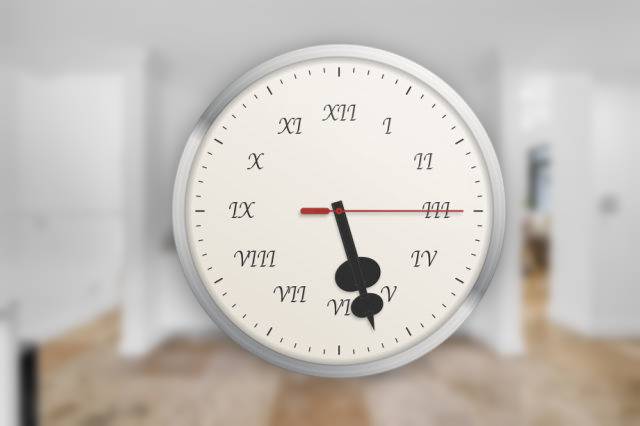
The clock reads 5h27m15s
